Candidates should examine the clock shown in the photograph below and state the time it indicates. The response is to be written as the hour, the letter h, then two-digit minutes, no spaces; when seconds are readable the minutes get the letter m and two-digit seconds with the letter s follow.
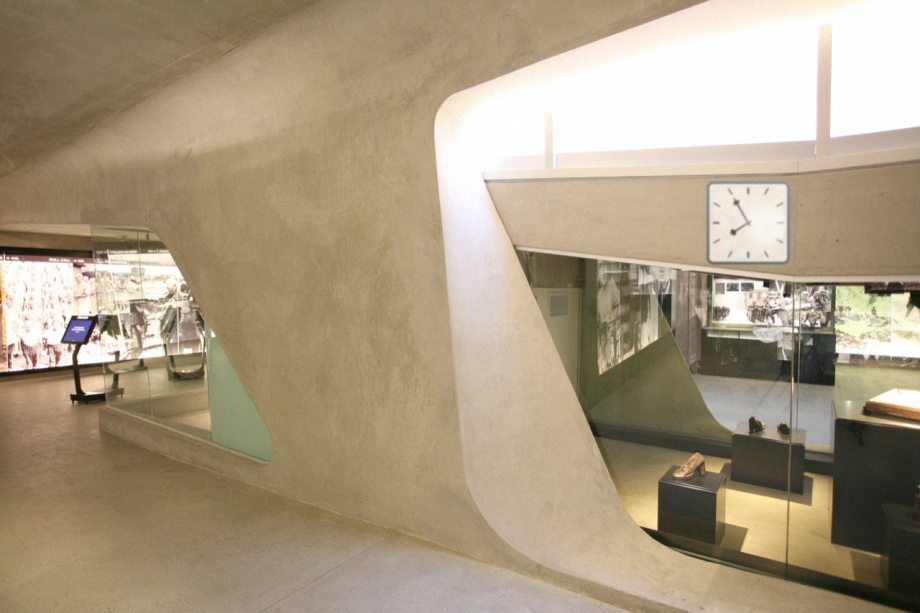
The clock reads 7h55
